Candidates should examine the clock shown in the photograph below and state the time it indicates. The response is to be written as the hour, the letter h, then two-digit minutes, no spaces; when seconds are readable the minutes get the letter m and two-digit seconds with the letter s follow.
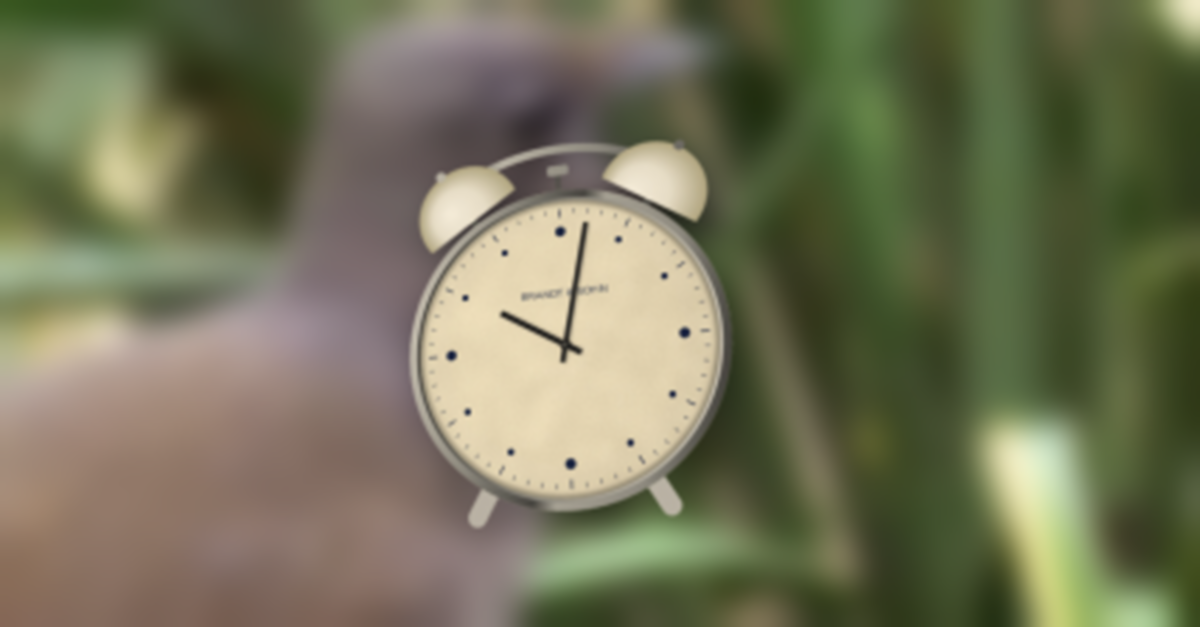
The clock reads 10h02
